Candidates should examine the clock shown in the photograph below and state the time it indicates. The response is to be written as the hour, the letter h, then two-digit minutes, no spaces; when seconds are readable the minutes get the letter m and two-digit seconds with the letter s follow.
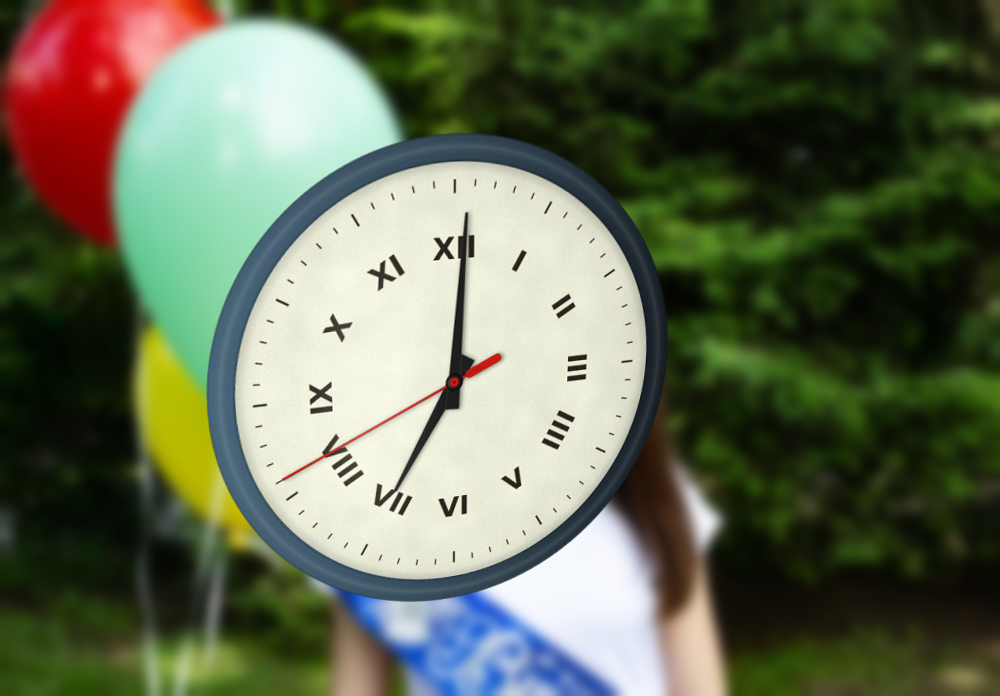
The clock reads 7h00m41s
